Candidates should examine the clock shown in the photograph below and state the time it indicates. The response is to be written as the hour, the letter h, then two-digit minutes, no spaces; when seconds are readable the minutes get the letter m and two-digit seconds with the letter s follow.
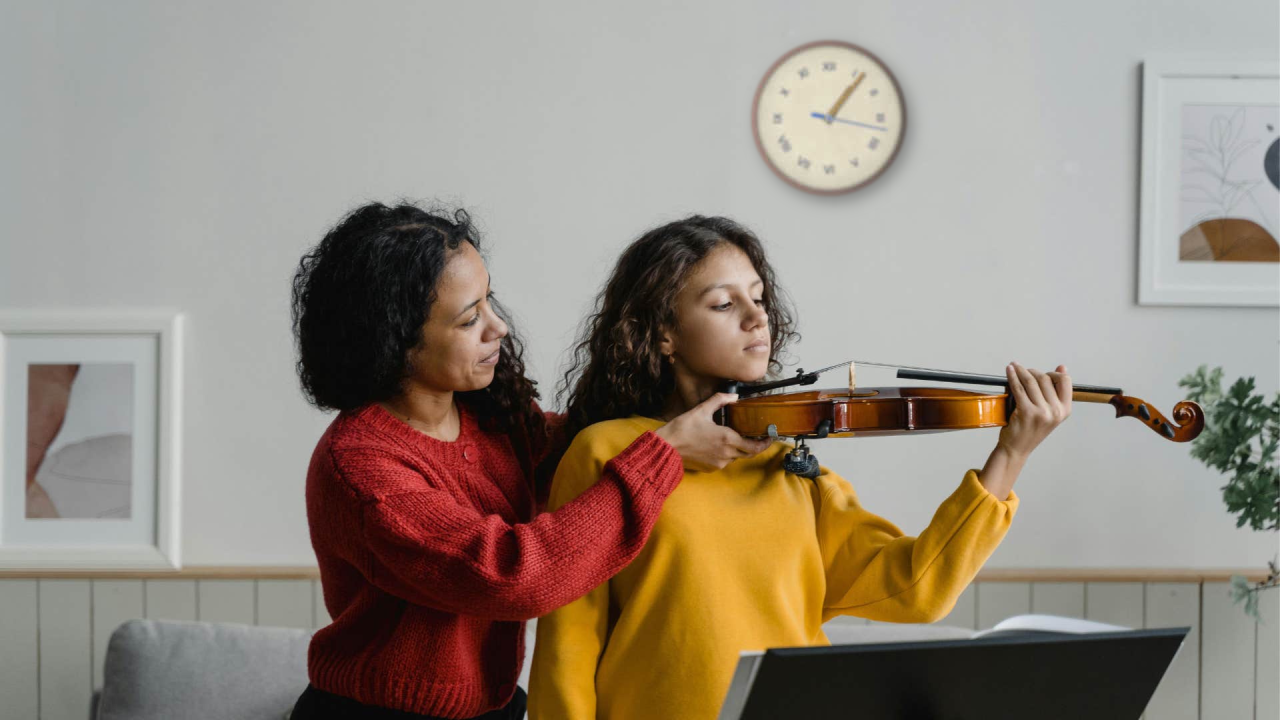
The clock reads 1h06m17s
